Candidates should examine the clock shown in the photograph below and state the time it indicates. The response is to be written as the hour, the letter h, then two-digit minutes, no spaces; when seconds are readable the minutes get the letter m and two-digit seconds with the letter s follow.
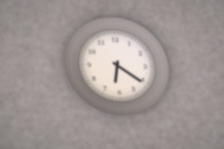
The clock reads 6h21
